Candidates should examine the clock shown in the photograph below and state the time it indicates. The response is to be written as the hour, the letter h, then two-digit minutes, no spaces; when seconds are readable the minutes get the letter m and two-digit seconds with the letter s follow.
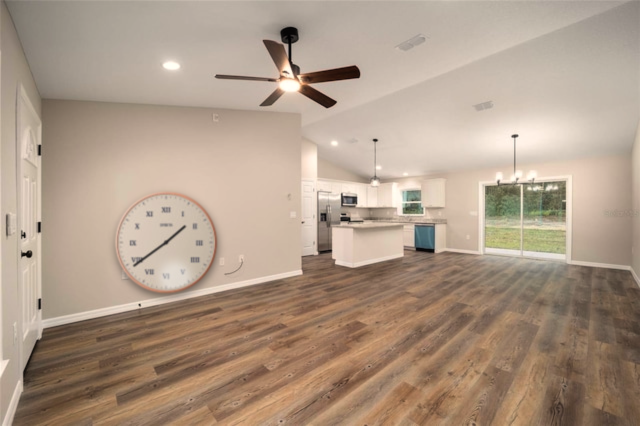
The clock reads 1h39
